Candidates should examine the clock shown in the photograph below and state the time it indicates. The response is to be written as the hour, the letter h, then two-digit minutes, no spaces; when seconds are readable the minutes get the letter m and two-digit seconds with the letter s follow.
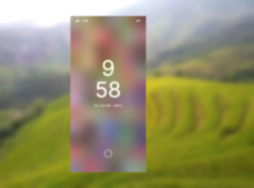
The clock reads 9h58
